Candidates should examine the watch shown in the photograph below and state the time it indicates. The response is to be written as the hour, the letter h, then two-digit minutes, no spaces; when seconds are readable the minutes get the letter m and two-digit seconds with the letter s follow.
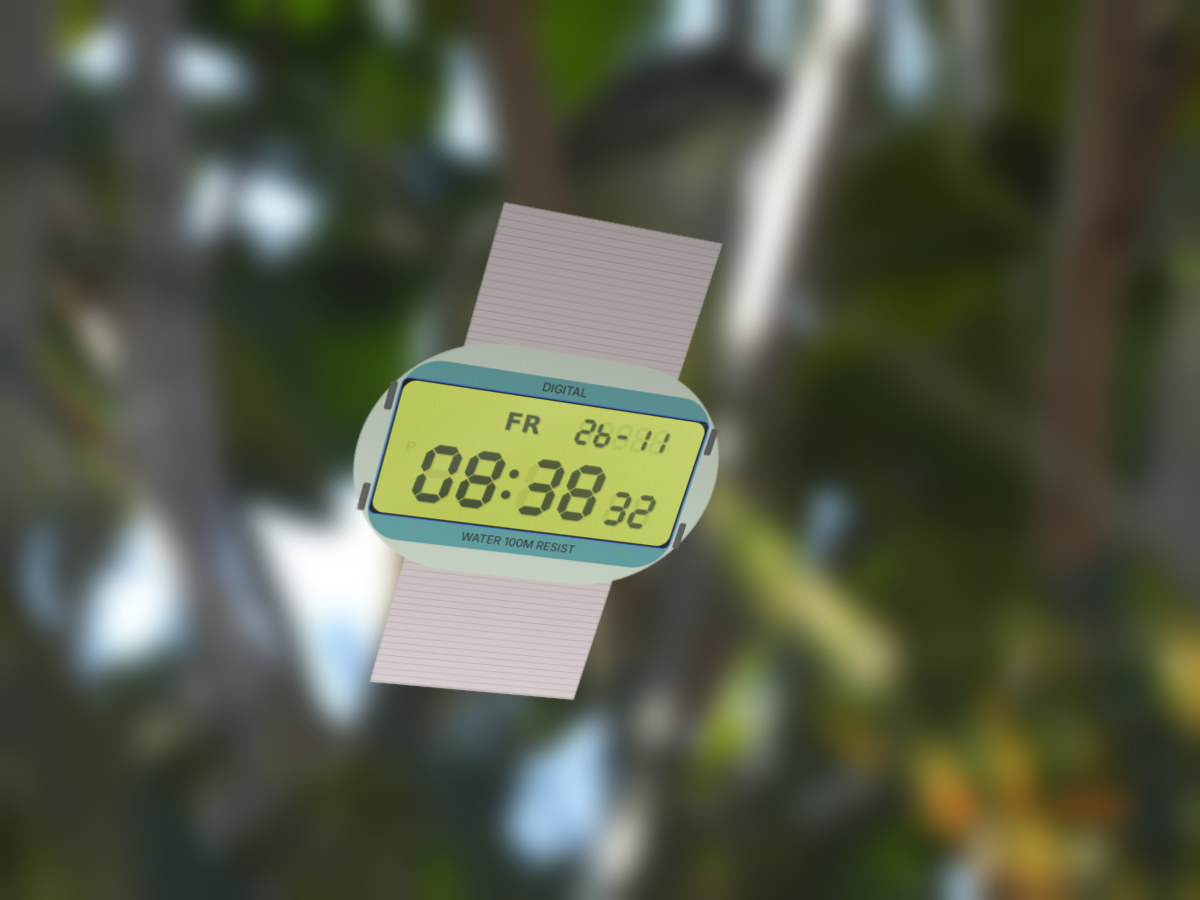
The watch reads 8h38m32s
